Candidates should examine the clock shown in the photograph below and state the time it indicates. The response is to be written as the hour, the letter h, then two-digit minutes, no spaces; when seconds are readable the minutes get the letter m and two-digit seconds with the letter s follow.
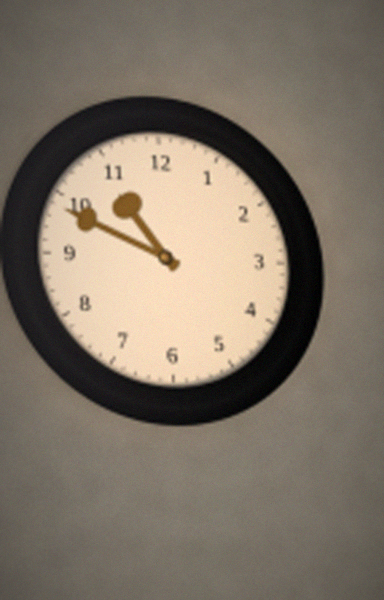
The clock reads 10h49
